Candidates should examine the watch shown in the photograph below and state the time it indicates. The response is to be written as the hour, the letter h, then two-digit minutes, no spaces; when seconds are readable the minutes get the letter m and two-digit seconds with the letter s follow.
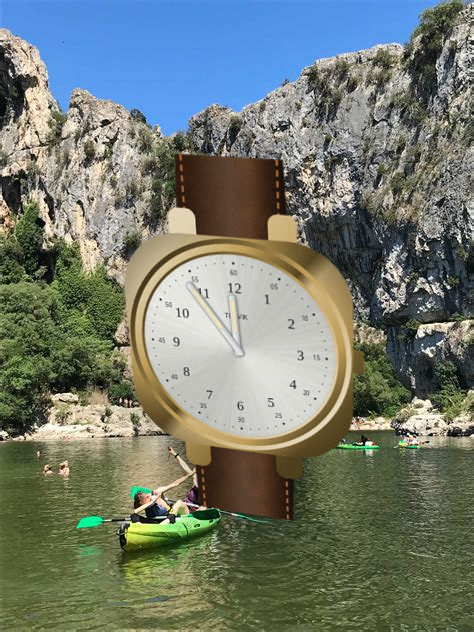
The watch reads 11h54
